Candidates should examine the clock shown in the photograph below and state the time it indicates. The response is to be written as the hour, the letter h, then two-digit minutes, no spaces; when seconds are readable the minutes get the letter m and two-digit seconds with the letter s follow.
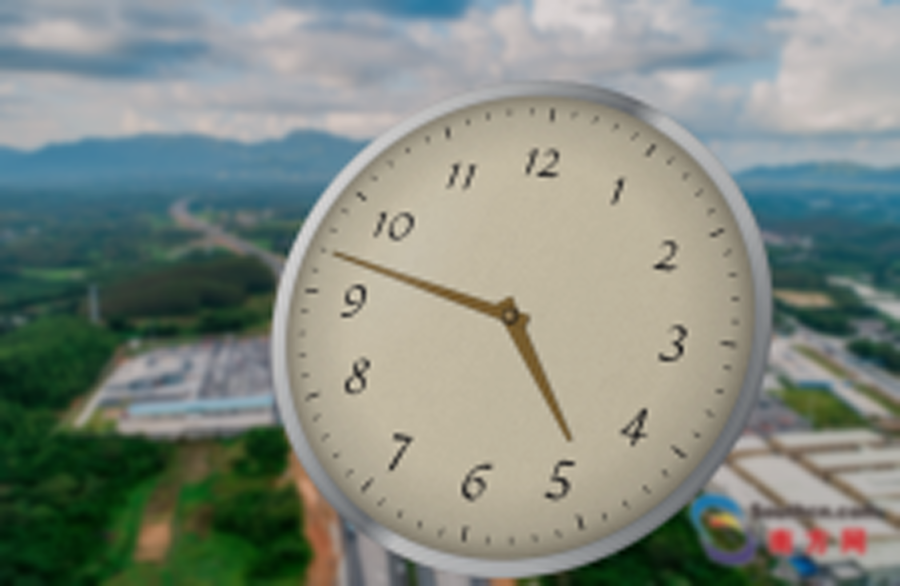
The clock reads 4h47
